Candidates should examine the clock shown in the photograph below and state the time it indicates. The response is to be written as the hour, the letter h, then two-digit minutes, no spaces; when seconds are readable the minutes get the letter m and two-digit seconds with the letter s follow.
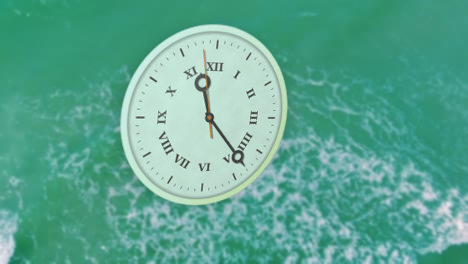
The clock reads 11h22m58s
